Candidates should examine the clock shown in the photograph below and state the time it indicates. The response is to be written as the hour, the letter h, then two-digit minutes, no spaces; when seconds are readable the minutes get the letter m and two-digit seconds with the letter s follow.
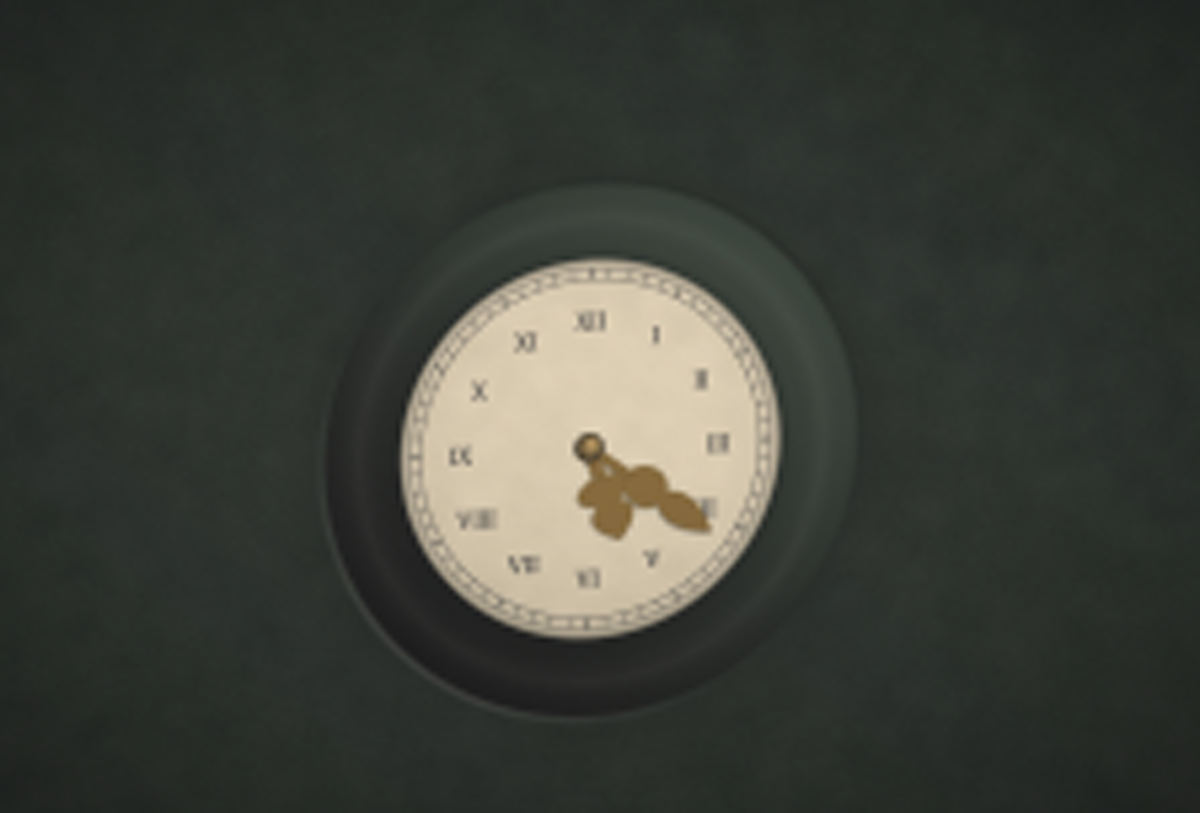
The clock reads 5h21
